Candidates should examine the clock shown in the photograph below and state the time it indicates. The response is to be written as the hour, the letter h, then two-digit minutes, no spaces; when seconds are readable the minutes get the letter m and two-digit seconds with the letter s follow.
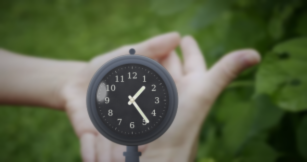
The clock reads 1h24
